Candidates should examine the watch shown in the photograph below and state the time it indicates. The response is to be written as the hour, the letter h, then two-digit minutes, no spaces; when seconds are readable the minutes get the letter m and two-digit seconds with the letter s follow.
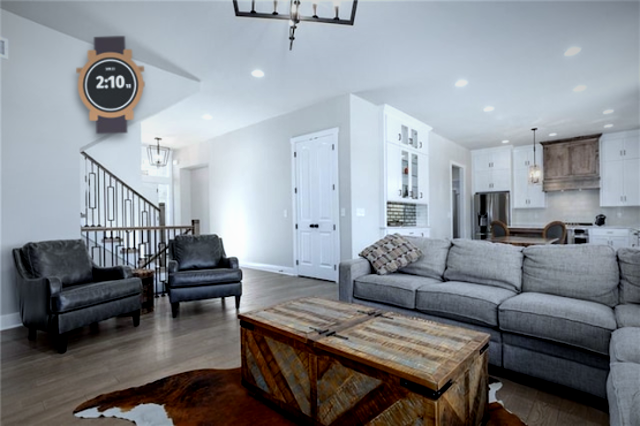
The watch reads 2h10
